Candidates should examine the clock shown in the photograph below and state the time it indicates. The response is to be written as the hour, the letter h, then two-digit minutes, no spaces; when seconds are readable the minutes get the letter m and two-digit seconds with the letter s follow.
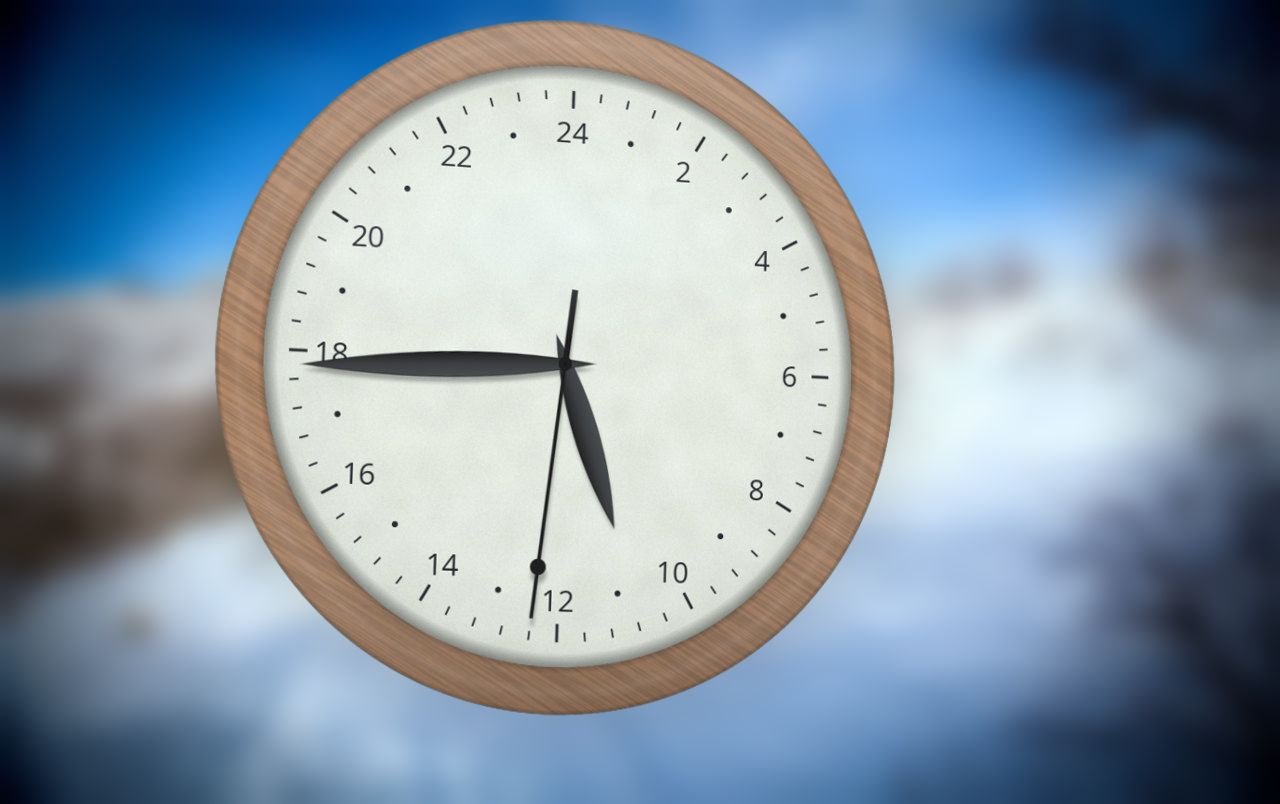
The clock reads 10h44m31s
